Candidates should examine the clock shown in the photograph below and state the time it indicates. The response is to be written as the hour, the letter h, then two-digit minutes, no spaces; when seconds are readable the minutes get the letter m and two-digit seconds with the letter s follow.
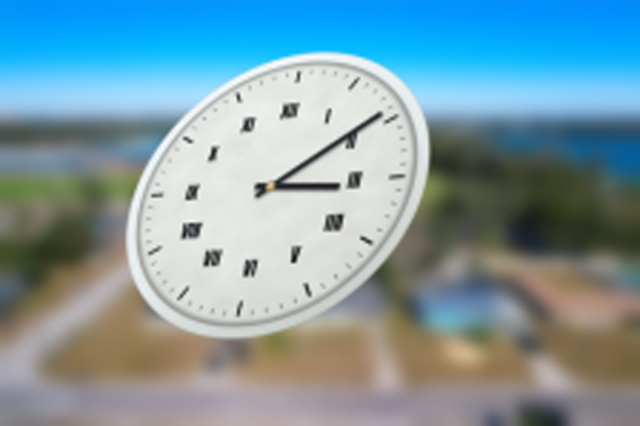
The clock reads 3h09
